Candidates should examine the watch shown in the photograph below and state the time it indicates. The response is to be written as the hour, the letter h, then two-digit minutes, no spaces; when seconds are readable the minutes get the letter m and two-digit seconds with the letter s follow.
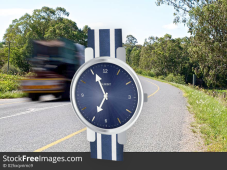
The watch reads 6h56
